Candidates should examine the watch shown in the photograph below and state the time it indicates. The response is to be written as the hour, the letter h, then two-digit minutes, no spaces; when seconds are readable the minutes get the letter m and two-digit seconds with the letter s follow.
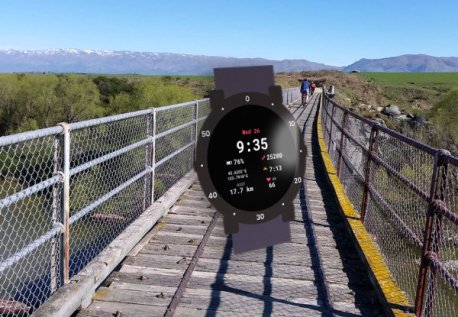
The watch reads 9h35
